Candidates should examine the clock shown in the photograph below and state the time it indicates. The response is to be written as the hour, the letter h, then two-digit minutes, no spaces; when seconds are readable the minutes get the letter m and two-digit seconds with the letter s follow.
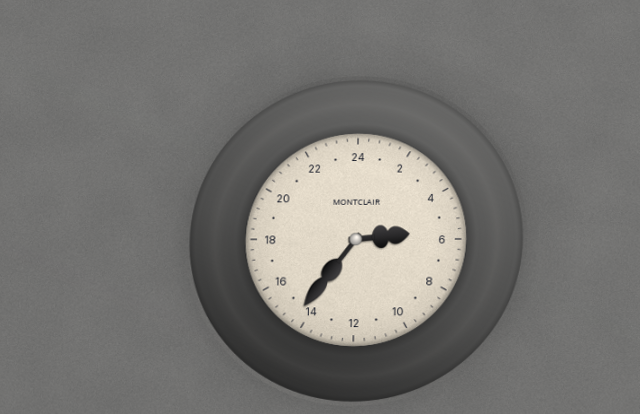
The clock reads 5h36
